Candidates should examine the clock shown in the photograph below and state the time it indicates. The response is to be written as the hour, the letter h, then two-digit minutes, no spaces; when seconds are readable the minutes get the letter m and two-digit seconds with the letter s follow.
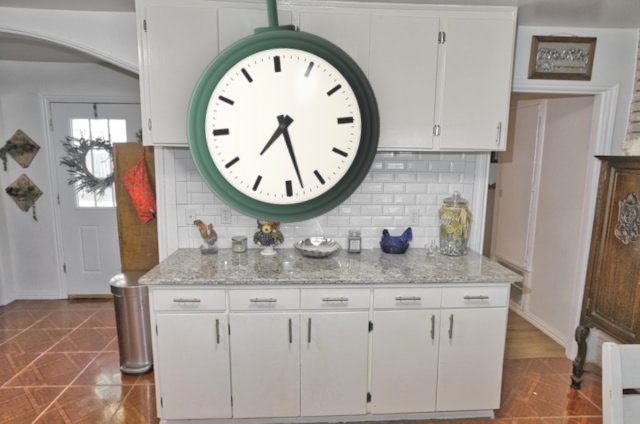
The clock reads 7h28
